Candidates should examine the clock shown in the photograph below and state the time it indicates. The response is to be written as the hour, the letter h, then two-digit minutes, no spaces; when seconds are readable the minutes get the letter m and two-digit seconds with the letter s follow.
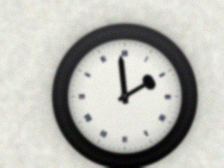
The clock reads 1h59
